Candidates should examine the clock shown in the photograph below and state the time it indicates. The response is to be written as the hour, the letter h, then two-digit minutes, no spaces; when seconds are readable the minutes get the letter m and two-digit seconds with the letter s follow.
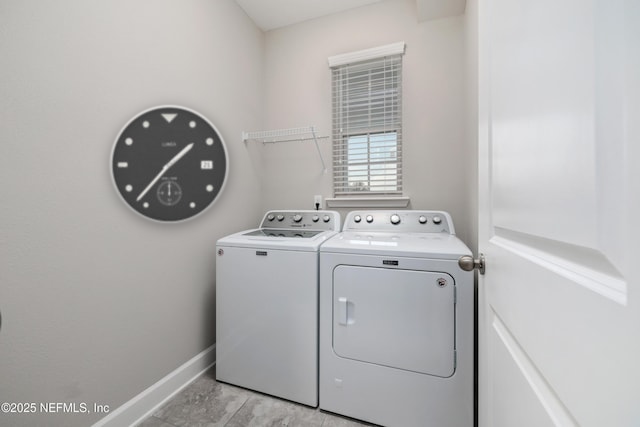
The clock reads 1h37
